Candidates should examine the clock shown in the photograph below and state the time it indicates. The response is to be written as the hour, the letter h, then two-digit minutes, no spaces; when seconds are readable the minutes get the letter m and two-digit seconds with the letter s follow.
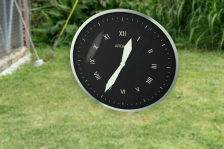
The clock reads 12h35
